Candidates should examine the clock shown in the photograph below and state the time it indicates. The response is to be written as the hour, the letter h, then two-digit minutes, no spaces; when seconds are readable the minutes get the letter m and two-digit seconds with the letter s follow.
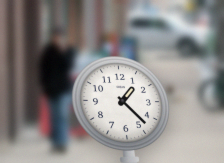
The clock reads 1h23
